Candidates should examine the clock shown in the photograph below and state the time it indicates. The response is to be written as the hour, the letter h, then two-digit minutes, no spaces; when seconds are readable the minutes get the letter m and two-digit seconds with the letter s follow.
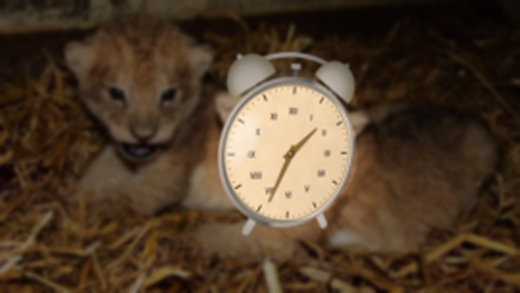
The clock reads 1h34
